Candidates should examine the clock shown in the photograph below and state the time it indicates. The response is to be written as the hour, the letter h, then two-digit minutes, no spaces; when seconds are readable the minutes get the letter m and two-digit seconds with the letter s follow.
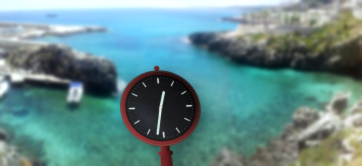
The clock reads 12h32
